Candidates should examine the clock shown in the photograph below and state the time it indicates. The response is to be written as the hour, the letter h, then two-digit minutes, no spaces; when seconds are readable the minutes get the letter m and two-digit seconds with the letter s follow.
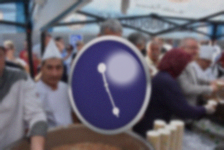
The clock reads 11h26
